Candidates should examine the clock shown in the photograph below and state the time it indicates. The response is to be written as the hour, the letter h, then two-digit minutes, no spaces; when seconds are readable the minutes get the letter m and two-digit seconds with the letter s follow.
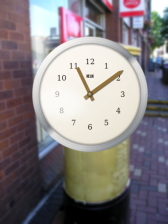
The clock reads 11h09
